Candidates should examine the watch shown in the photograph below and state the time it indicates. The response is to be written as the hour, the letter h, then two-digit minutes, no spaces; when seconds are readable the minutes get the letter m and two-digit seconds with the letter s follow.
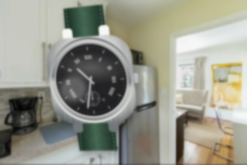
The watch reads 10h32
